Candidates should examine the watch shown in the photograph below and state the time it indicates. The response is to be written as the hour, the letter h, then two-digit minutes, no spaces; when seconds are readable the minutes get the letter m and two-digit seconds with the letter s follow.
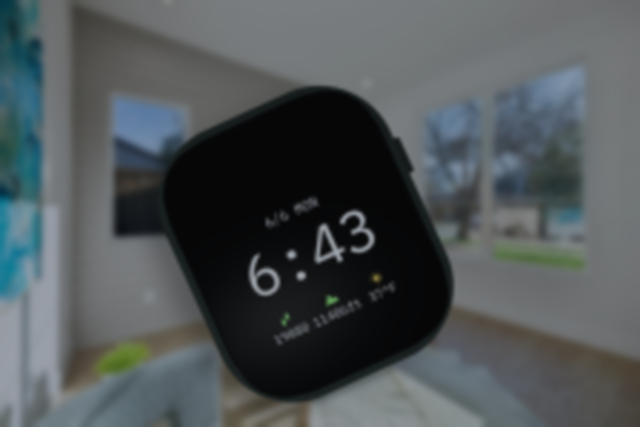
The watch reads 6h43
